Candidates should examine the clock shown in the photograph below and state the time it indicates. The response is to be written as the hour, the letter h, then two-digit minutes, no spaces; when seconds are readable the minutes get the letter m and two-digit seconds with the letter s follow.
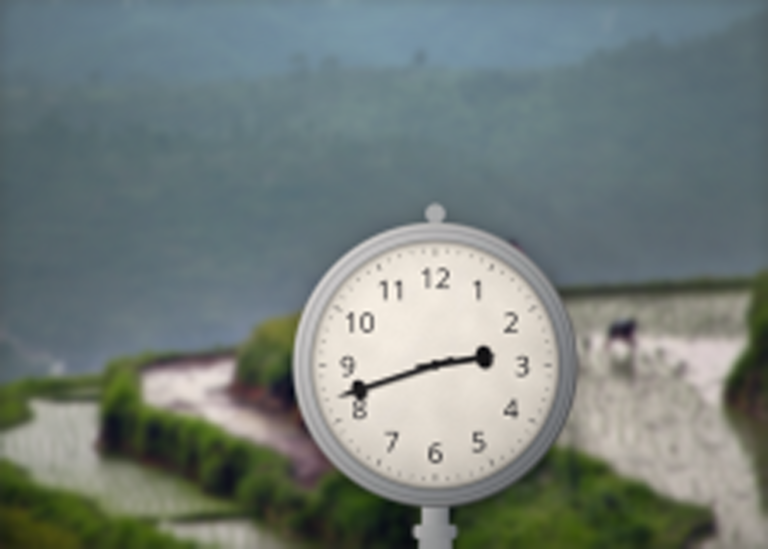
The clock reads 2h42
